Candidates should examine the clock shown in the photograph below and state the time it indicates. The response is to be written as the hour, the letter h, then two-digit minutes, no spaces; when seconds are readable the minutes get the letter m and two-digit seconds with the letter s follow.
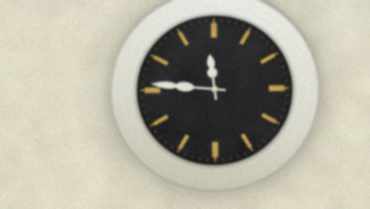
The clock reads 11h46
